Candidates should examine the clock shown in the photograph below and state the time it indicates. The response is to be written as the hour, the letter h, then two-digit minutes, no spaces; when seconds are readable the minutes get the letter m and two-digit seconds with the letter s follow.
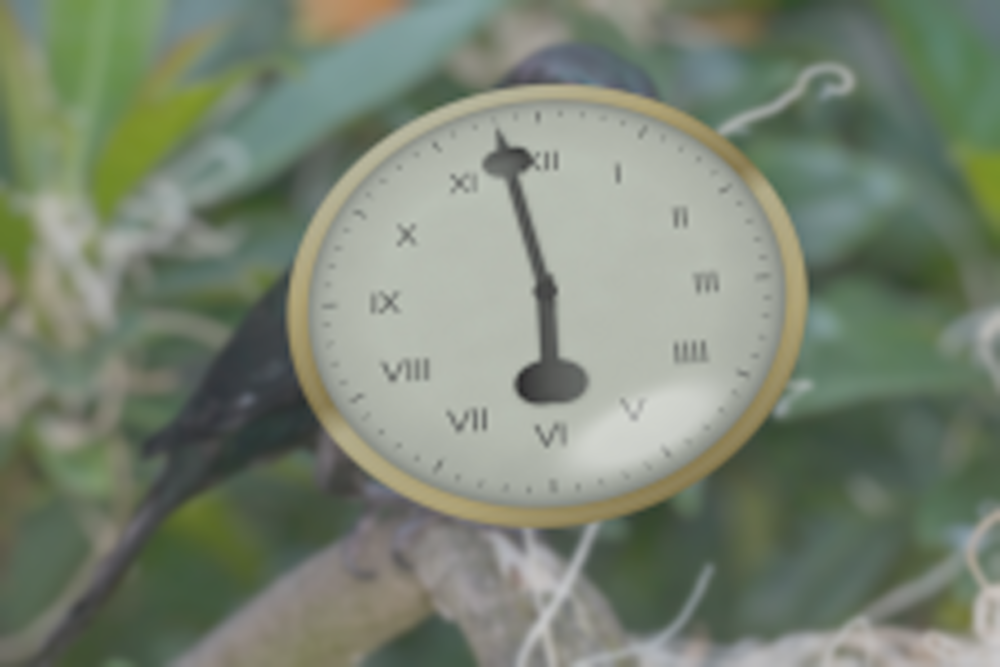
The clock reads 5h58
